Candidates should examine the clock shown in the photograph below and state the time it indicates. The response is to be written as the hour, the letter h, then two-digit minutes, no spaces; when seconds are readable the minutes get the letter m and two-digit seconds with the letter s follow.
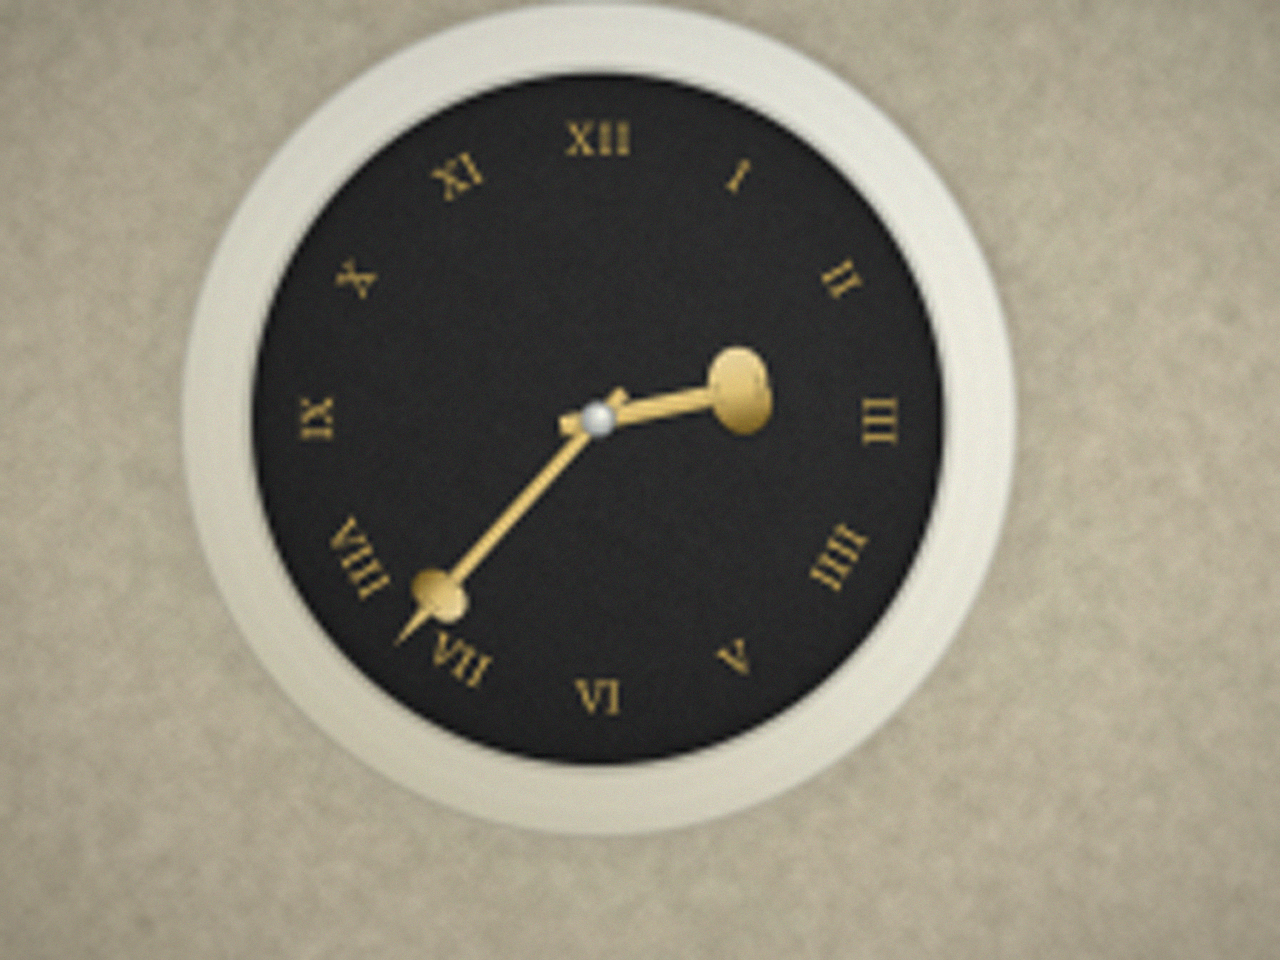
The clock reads 2h37
